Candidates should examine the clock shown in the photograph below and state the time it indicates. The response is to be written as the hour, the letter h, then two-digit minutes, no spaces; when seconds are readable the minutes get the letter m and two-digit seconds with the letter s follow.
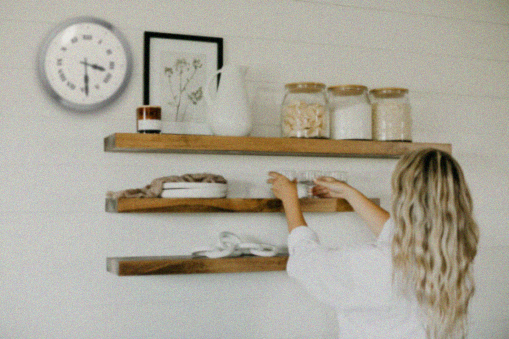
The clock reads 3h29
